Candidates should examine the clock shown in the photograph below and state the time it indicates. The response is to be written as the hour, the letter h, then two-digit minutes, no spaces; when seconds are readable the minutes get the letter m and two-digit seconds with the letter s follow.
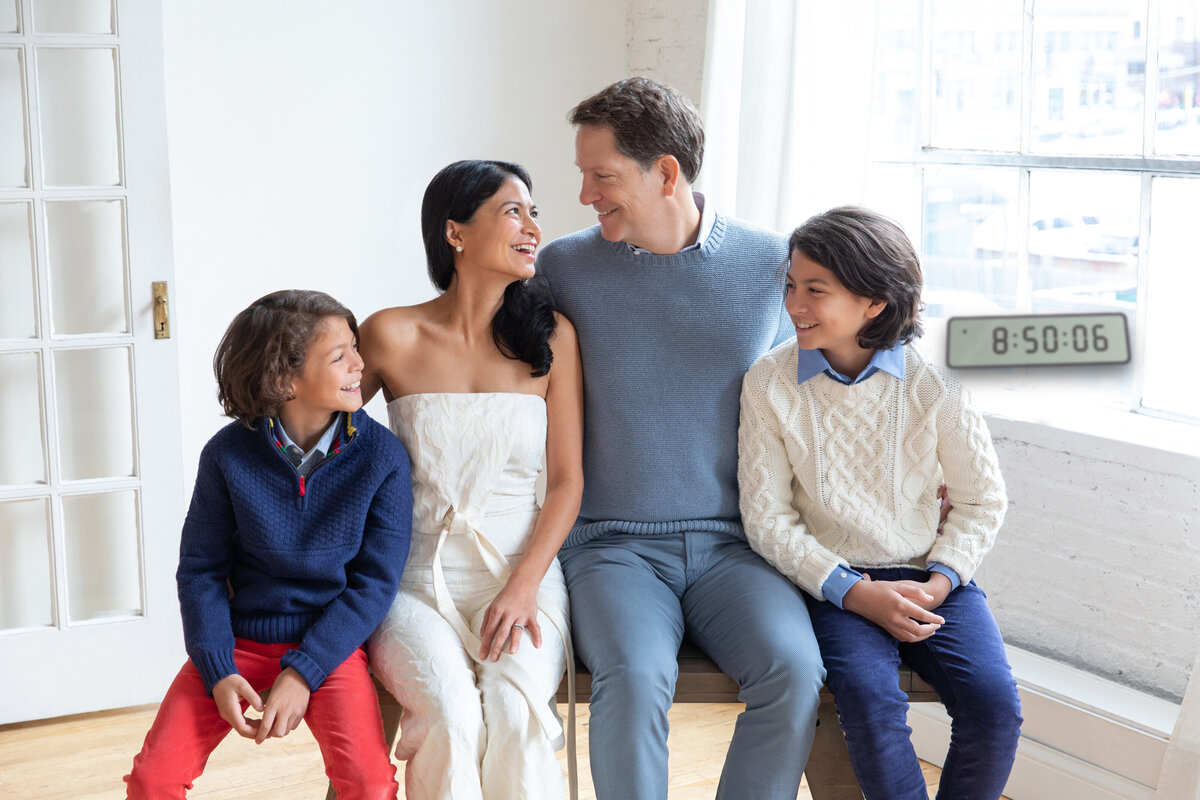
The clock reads 8h50m06s
